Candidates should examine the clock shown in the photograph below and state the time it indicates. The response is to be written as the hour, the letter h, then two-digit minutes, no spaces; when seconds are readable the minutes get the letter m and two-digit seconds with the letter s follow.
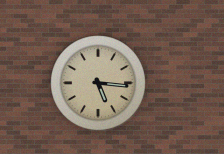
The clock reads 5h16
